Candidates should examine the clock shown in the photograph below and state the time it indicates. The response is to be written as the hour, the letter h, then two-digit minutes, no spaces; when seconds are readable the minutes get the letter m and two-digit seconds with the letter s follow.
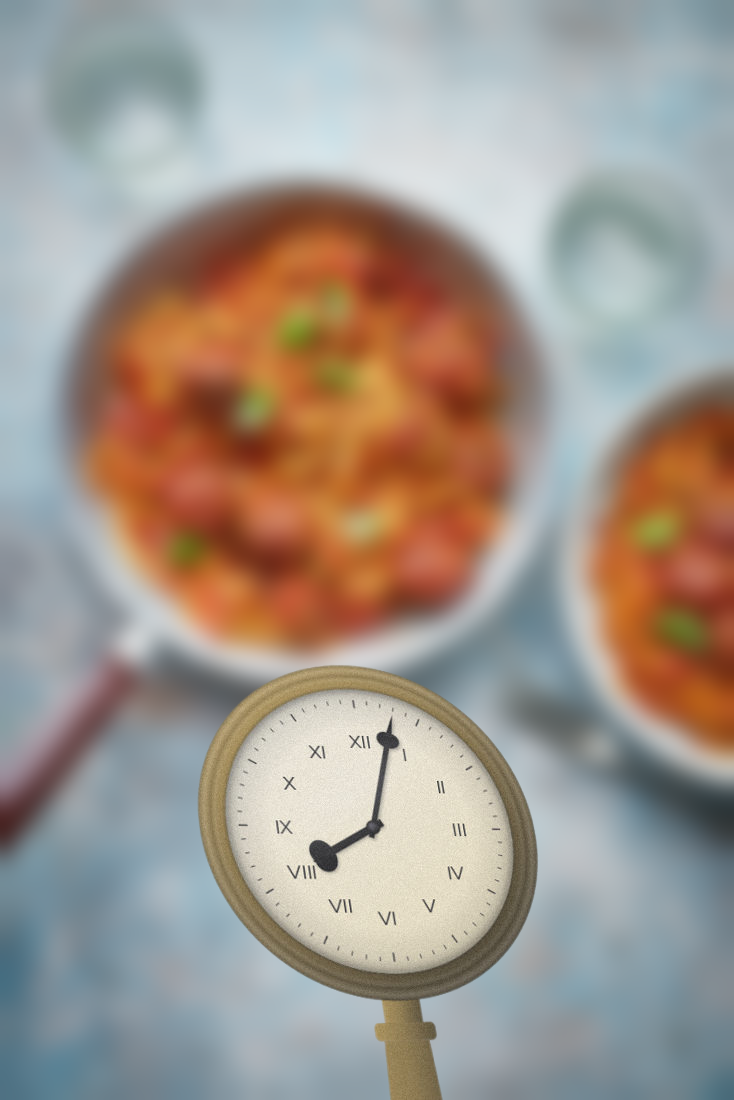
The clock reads 8h03
